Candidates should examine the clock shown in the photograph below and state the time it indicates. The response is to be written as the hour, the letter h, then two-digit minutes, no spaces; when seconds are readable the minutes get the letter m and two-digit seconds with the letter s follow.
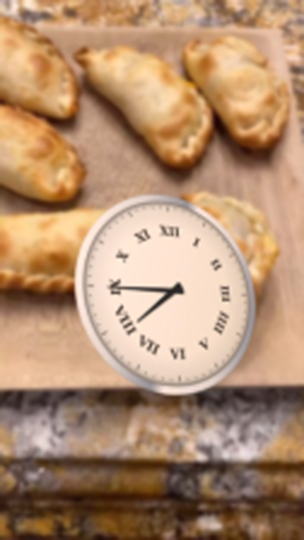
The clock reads 7h45
